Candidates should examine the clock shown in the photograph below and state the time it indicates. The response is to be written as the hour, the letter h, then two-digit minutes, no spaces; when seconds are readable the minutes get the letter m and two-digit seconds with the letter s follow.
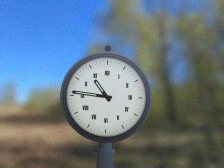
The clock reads 10h46
